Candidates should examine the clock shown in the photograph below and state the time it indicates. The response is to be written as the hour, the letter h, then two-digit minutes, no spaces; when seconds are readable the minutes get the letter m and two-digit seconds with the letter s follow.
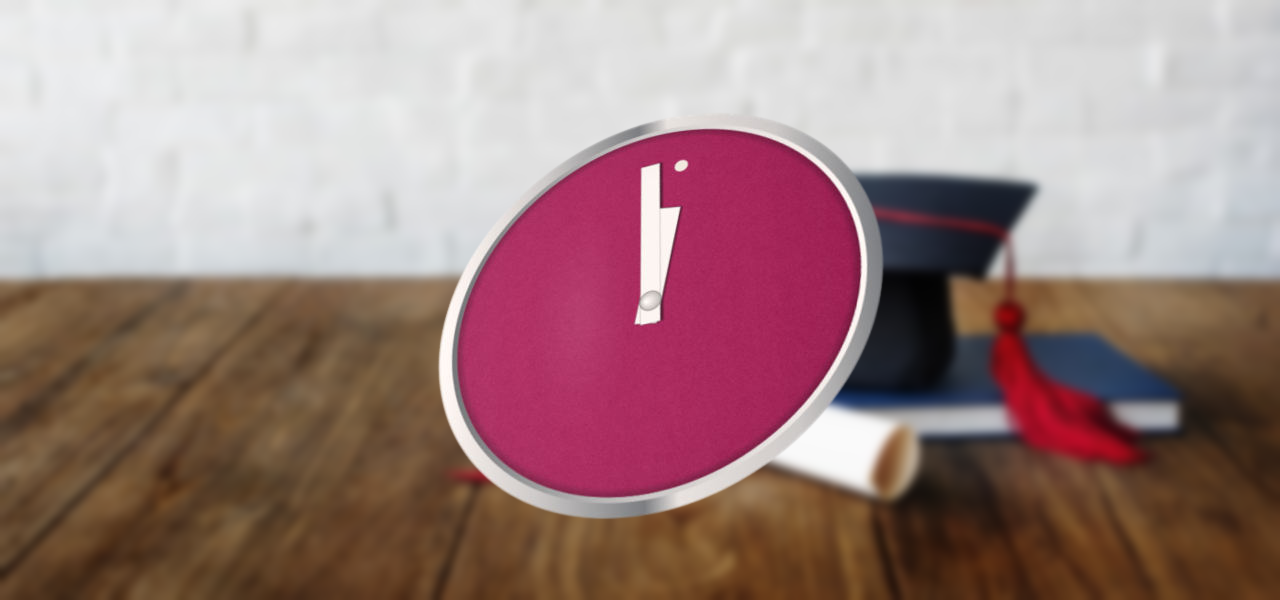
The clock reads 11h58
